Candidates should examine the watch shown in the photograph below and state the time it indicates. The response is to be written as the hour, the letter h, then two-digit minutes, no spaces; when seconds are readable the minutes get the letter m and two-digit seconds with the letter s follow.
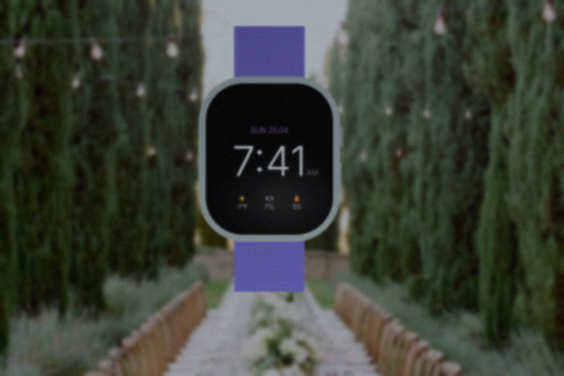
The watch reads 7h41
